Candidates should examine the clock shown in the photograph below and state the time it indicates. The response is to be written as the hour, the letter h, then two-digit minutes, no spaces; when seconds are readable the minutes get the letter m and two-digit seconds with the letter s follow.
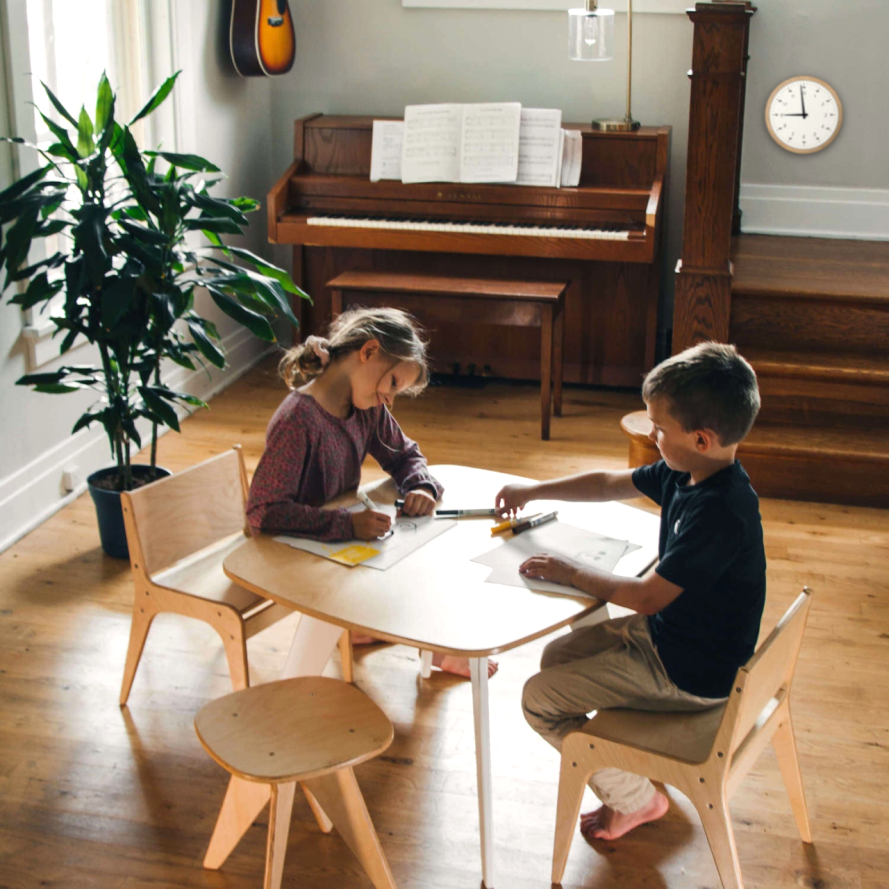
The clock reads 8h59
